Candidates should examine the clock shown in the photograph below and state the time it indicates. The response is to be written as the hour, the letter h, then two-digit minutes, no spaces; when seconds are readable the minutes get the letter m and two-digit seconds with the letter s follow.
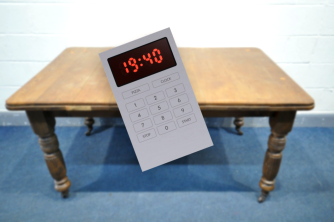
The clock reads 19h40
